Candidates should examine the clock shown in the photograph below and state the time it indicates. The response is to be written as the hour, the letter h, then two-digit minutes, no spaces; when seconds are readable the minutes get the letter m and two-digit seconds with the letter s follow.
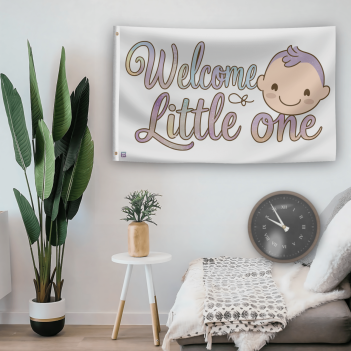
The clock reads 9h55
